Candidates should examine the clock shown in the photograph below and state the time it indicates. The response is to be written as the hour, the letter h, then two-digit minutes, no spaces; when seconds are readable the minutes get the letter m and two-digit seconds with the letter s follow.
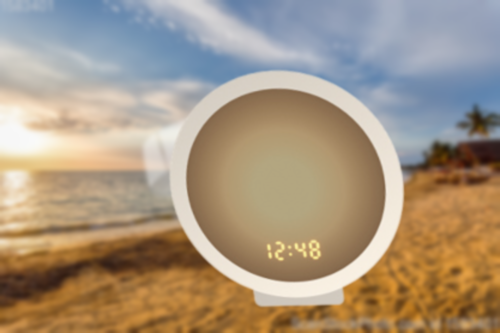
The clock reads 12h48
